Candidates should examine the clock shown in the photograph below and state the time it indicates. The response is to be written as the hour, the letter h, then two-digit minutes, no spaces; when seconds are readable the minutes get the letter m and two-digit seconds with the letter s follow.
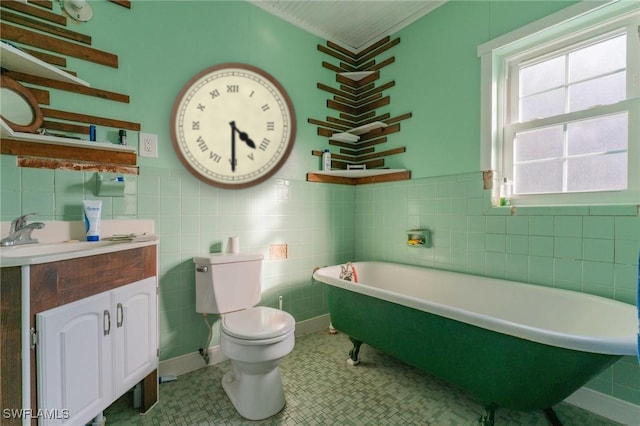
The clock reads 4h30
